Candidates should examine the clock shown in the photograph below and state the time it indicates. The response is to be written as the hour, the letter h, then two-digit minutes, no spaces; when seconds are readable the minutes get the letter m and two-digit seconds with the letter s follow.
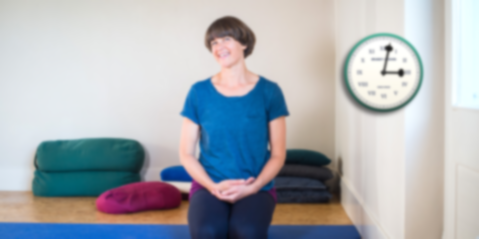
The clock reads 3h02
